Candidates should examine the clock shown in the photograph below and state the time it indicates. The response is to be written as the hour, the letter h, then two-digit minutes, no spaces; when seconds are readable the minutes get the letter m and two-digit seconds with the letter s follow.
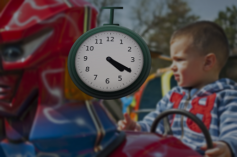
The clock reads 4h20
